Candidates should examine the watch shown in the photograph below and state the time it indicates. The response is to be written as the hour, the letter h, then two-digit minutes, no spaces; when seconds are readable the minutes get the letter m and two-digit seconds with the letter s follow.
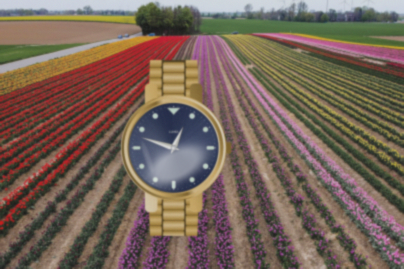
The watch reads 12h48
